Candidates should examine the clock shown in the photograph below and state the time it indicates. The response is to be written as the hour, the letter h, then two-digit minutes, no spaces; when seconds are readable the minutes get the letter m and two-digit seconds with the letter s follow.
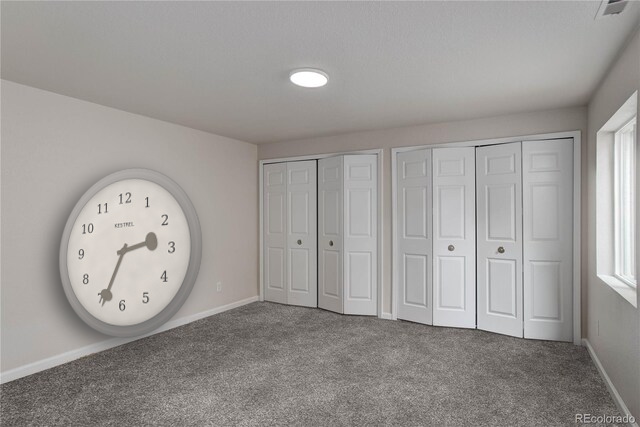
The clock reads 2h34
